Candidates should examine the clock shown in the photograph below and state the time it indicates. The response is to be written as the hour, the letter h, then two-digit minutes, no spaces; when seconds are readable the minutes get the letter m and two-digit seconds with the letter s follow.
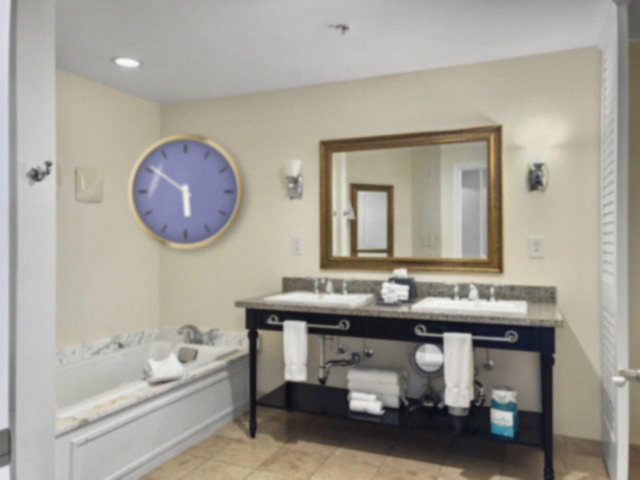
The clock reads 5h51
